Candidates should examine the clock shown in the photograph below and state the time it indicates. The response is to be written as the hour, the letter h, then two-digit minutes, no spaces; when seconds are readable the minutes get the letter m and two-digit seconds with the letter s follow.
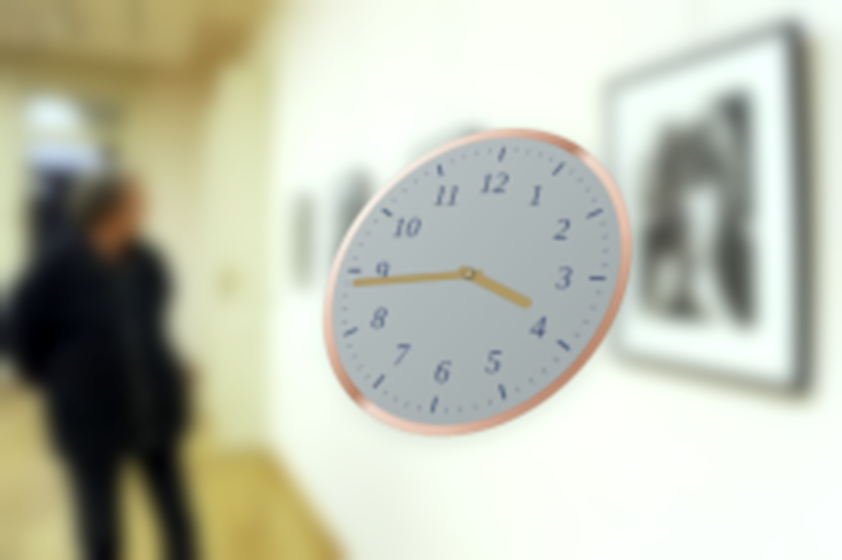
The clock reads 3h44
